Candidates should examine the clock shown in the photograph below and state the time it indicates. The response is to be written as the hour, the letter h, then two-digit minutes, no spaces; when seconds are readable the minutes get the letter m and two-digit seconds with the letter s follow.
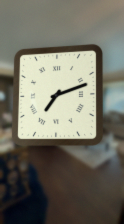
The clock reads 7h12
